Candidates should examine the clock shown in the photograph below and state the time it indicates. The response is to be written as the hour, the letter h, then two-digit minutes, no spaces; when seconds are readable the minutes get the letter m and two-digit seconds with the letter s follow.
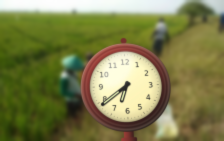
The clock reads 6h39
